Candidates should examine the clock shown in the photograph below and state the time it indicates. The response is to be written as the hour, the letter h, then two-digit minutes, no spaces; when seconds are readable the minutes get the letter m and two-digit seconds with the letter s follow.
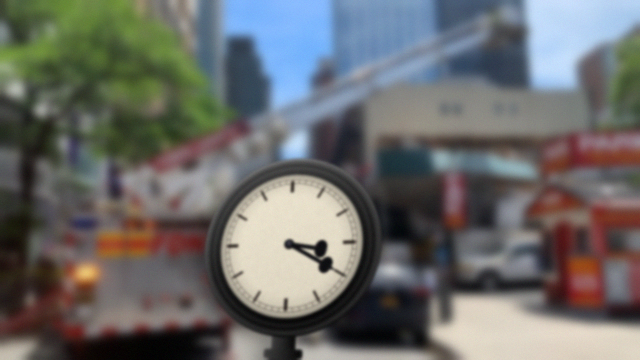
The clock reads 3h20
